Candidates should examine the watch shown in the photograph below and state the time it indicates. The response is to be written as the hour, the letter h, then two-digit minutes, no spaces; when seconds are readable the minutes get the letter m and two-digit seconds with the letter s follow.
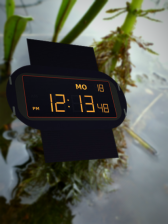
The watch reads 12h13m48s
